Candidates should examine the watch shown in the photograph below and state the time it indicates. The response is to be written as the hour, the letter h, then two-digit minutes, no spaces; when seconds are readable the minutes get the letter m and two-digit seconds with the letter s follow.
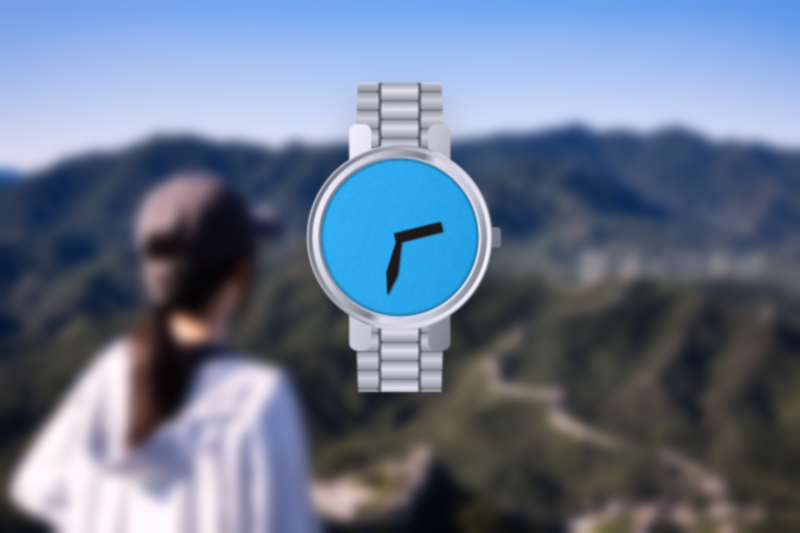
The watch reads 2h32
